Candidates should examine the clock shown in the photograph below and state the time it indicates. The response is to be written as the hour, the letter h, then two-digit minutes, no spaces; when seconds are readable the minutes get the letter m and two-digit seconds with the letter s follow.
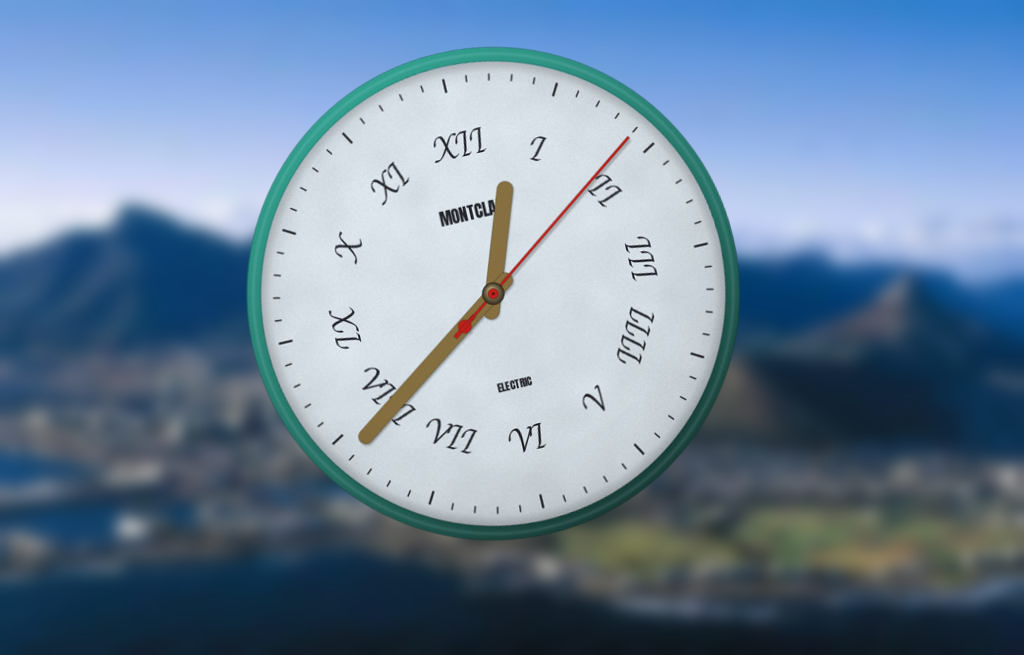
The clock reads 12h39m09s
